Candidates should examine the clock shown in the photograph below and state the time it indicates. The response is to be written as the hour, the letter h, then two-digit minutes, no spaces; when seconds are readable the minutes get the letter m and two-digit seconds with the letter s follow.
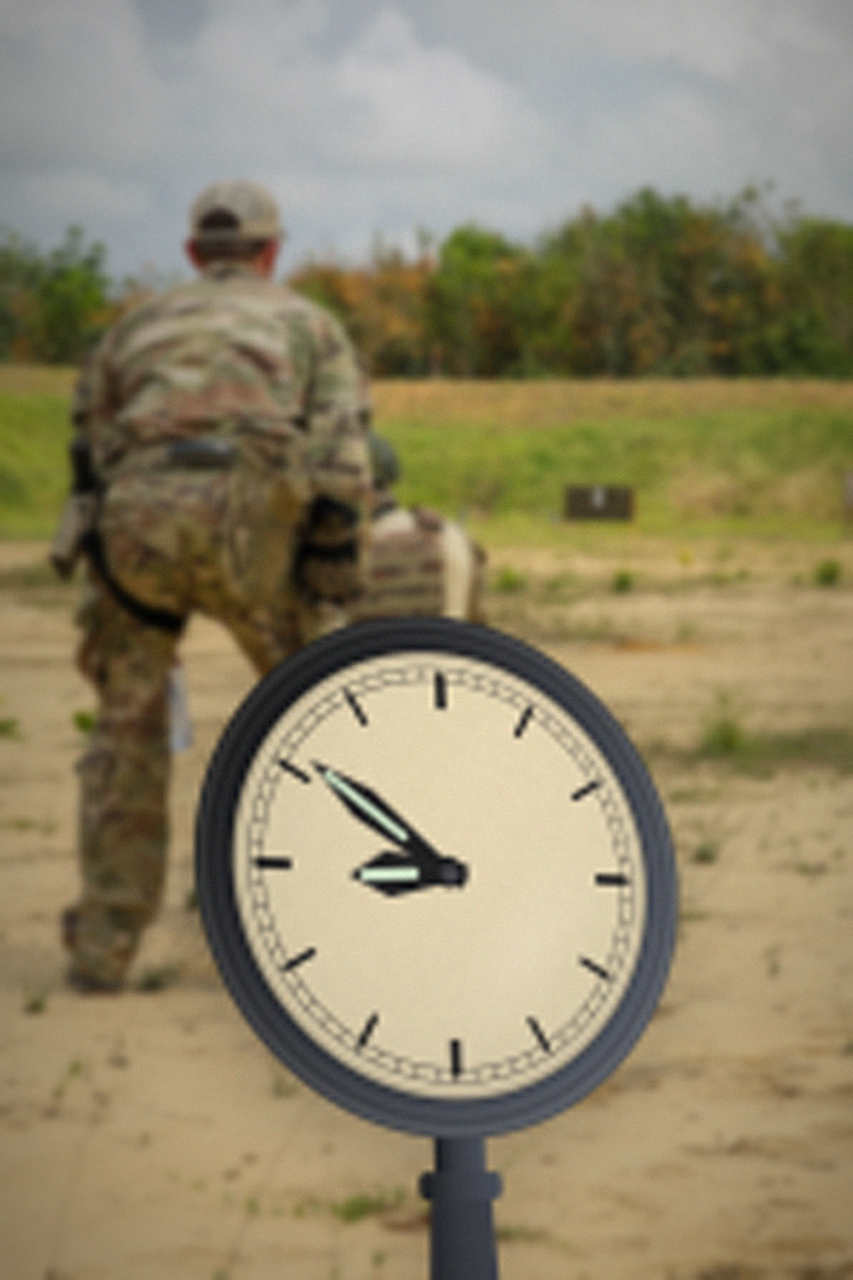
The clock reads 8h51
